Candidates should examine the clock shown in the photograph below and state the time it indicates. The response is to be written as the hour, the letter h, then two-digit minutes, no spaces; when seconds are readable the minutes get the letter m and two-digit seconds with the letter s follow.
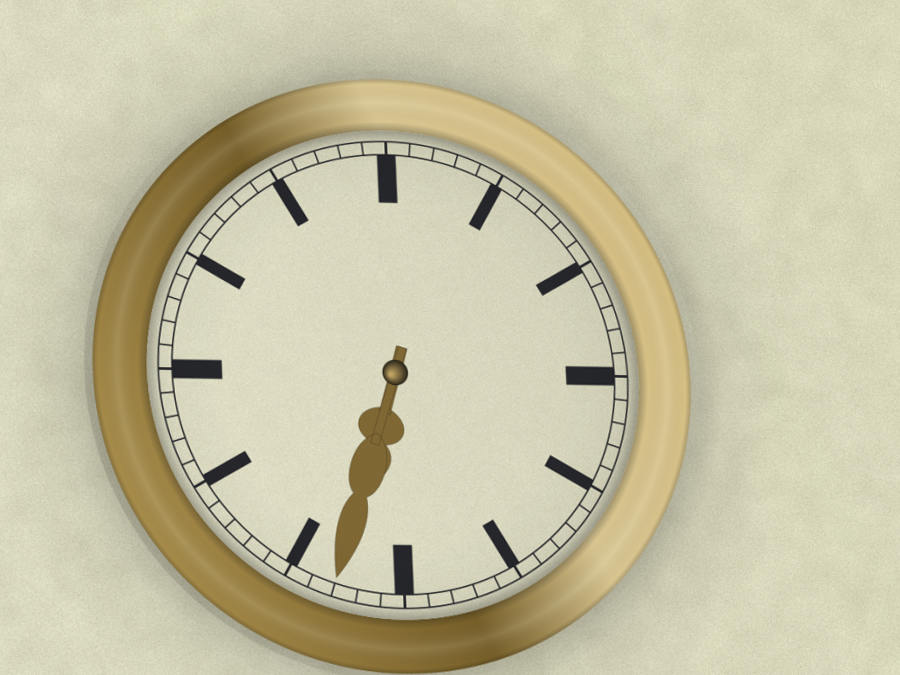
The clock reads 6h33
